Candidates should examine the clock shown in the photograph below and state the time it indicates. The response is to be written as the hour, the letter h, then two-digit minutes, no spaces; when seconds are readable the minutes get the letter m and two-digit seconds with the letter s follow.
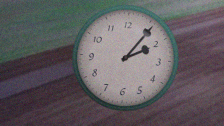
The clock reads 2h06
